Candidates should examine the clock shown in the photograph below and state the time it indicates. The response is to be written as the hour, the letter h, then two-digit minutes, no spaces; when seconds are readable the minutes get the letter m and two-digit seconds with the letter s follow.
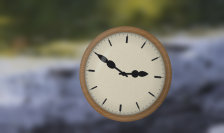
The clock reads 2h50
